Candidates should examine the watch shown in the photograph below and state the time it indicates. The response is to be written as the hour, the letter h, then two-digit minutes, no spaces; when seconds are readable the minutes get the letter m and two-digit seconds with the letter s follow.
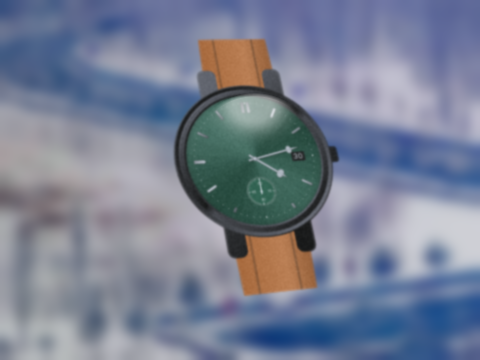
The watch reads 4h13
